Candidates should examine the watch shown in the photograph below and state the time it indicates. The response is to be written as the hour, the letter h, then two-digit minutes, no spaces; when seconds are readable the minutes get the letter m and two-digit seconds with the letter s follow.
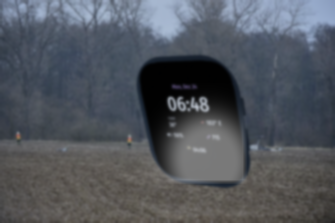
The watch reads 6h48
